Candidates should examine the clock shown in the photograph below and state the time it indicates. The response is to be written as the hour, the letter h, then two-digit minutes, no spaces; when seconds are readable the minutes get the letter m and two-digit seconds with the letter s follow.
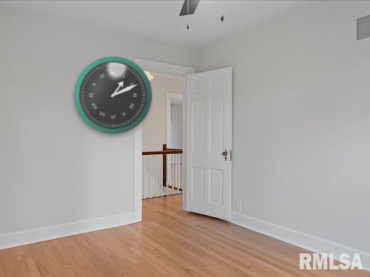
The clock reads 1h11
